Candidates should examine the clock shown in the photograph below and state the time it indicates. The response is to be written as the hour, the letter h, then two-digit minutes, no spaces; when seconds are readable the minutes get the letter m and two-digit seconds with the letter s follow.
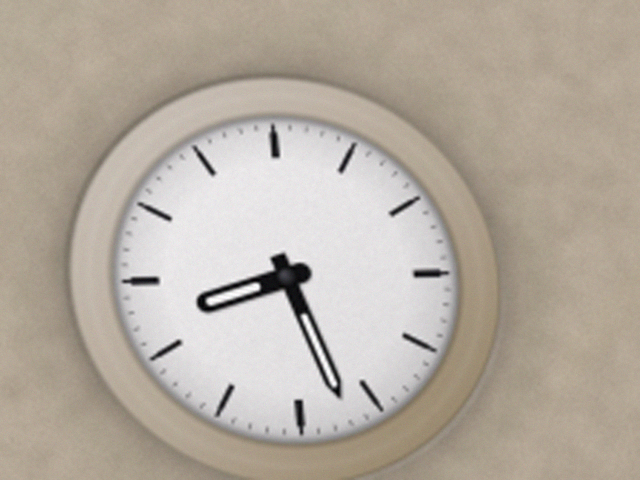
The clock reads 8h27
